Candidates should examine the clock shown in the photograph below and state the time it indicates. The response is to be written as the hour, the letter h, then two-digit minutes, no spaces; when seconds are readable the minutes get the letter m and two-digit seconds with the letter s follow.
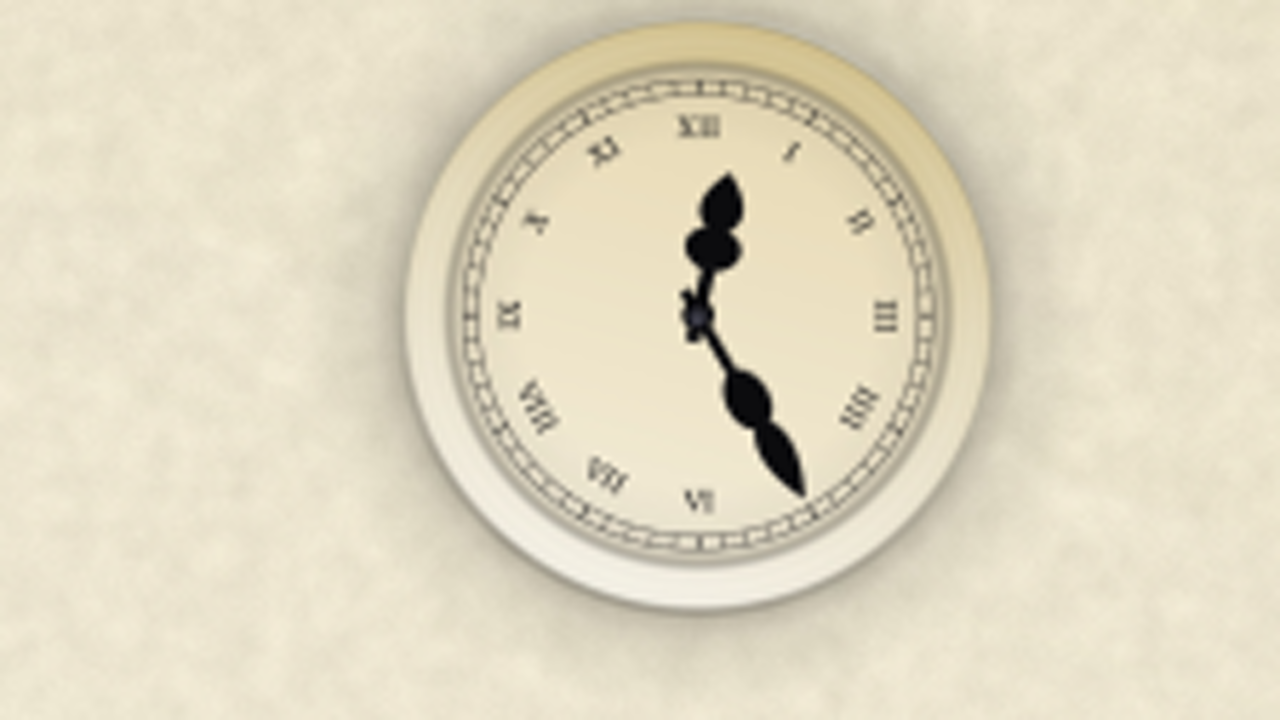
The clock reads 12h25
